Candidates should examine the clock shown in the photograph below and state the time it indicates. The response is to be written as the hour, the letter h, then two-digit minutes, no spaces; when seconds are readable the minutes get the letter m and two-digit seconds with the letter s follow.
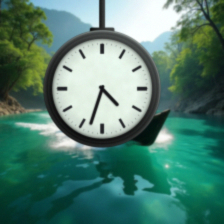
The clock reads 4h33
